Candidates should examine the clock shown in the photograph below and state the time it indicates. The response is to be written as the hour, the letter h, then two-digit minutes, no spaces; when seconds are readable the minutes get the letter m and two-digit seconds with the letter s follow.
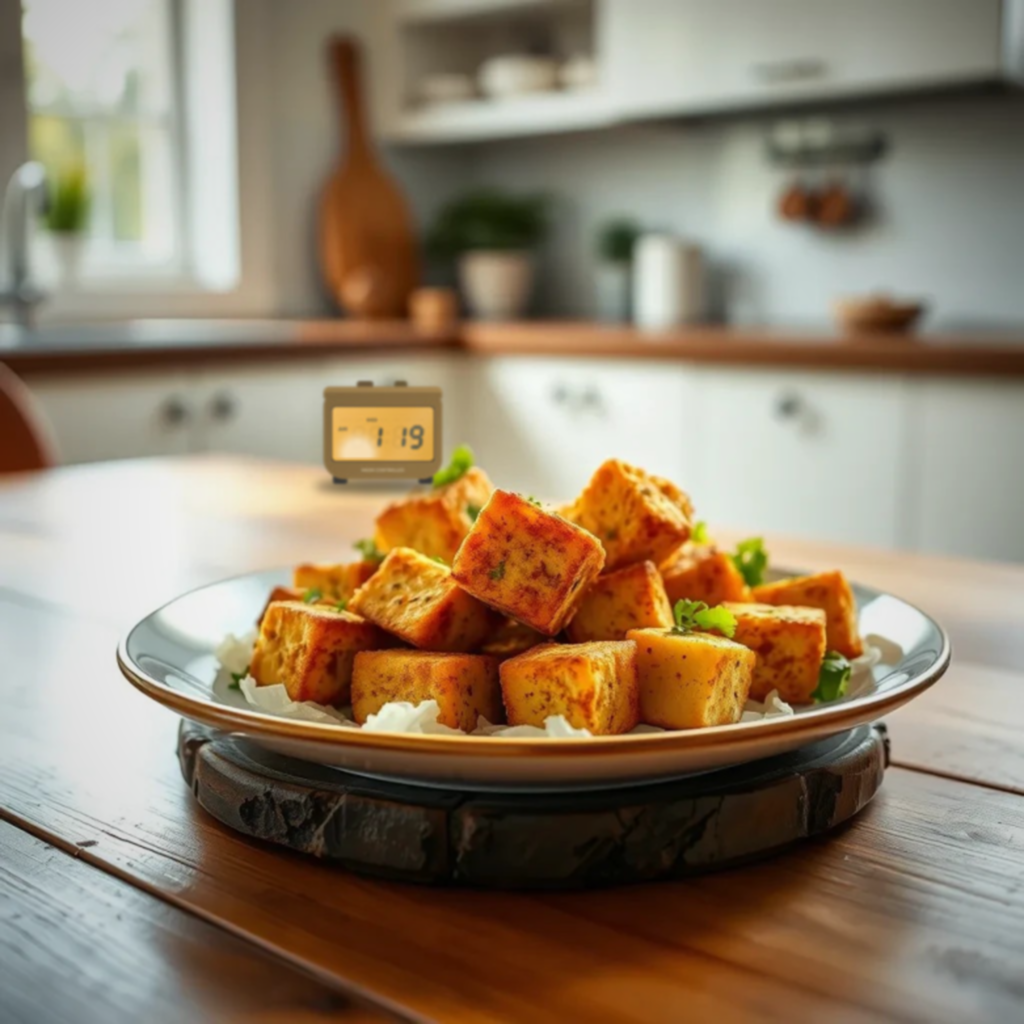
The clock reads 1h19
